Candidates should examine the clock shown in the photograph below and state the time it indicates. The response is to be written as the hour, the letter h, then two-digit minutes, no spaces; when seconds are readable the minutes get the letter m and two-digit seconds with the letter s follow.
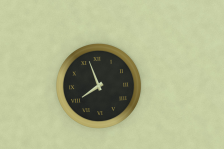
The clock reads 7h57
